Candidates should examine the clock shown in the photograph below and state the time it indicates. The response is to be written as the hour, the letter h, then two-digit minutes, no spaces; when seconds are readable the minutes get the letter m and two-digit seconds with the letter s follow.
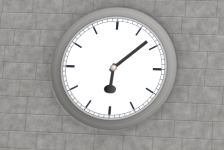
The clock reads 6h08
